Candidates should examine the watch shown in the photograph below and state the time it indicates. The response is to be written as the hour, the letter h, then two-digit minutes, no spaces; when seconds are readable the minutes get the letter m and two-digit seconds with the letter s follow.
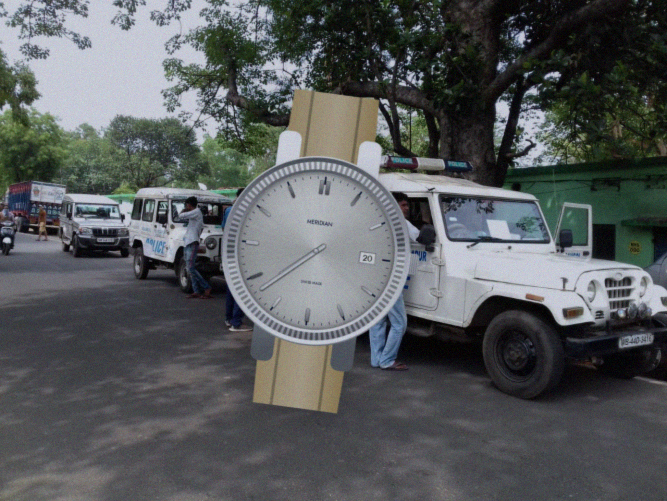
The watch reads 7h38
